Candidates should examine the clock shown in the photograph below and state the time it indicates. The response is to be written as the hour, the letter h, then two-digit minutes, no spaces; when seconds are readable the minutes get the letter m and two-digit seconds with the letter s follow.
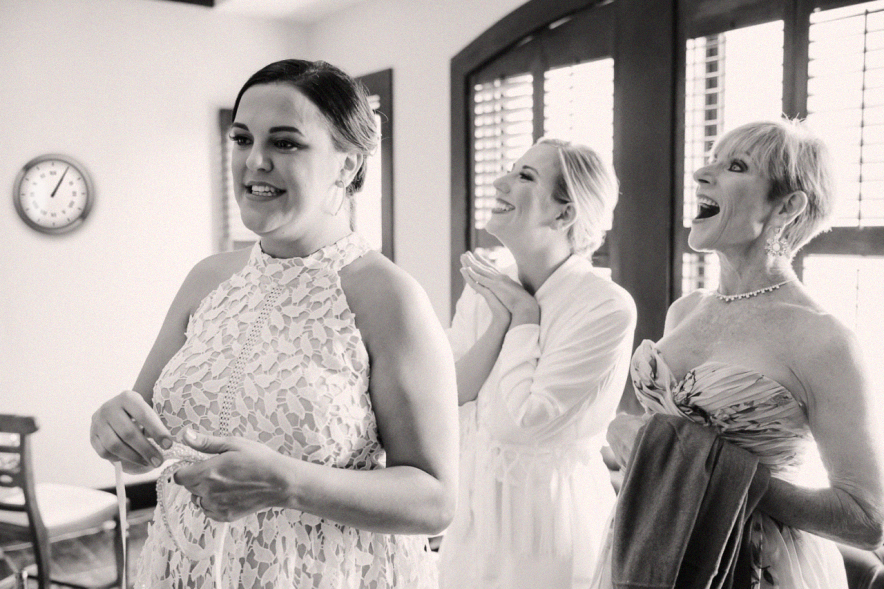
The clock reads 1h05
